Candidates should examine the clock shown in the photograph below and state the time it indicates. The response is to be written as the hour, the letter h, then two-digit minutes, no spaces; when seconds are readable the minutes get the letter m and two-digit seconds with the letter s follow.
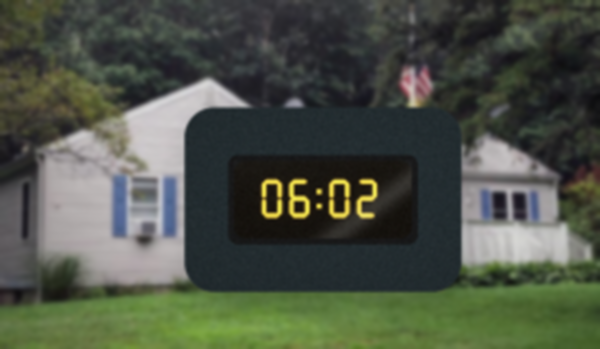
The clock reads 6h02
